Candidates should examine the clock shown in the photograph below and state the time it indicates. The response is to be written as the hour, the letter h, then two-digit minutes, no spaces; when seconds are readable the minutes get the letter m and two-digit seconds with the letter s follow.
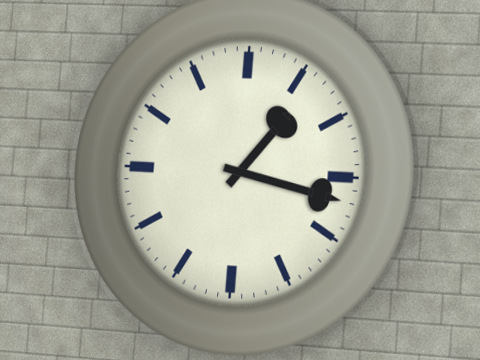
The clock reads 1h17
